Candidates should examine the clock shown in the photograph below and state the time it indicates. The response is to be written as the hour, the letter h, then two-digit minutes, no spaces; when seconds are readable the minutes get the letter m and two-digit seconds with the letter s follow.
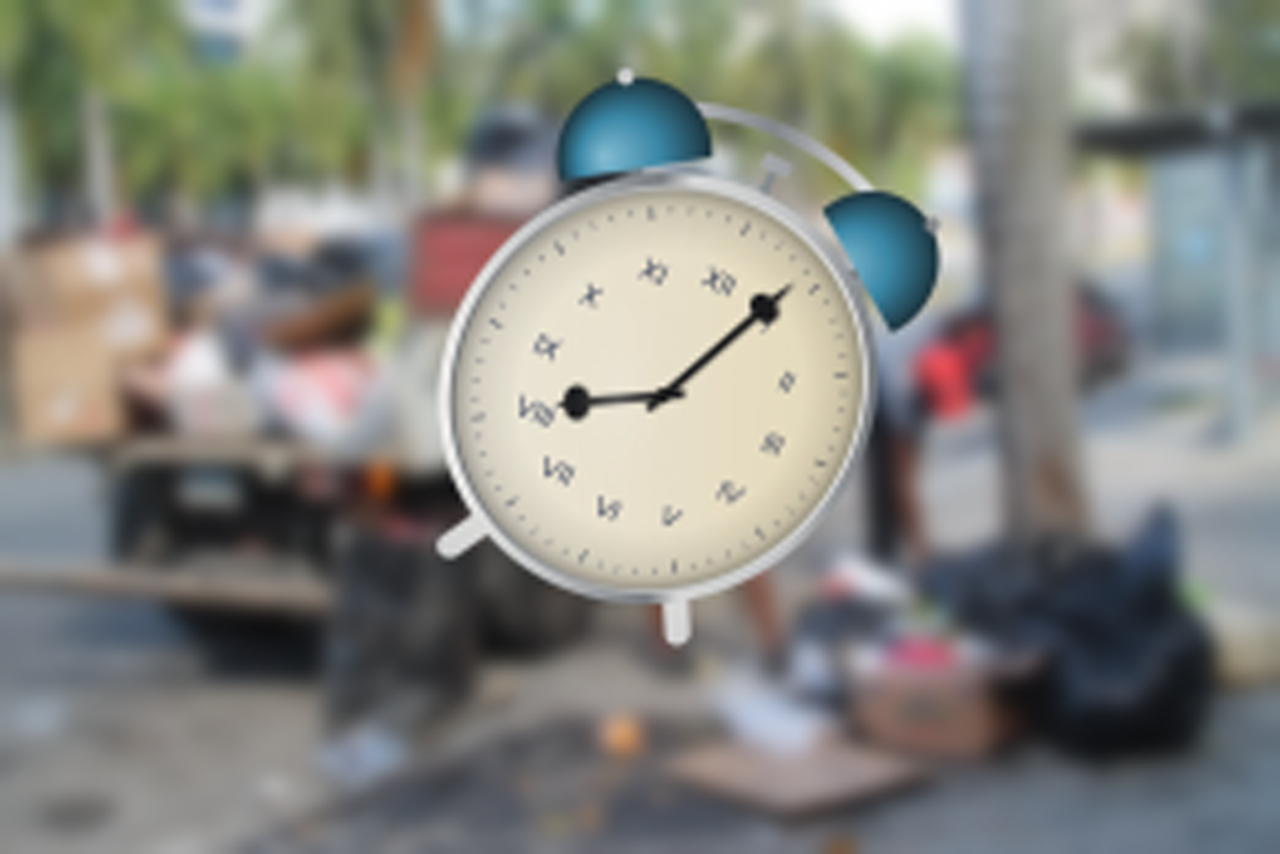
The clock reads 8h04
